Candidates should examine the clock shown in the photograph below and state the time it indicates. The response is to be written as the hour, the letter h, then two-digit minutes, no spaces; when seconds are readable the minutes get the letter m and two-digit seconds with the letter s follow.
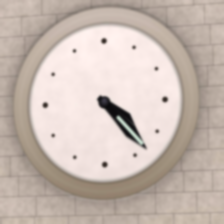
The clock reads 4h23
